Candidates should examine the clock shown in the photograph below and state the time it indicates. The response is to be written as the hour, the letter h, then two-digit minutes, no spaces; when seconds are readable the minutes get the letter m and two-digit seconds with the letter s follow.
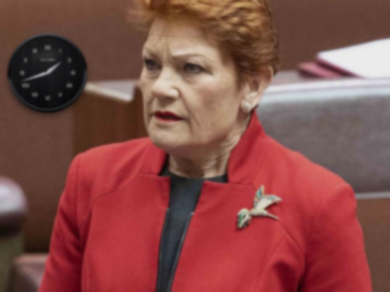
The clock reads 1h42
